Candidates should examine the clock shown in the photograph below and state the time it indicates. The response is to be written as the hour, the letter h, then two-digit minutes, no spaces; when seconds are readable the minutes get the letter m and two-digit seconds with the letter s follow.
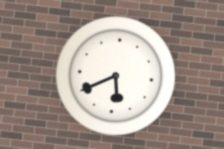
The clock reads 5h40
